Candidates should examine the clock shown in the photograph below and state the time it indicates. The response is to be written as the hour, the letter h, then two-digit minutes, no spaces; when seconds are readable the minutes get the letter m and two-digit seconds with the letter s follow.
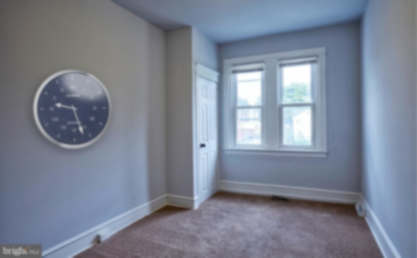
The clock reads 9h27
